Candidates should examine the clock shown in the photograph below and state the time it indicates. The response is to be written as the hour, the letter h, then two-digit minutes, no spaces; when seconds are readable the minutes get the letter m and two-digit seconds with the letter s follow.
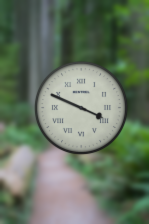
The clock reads 3h49
